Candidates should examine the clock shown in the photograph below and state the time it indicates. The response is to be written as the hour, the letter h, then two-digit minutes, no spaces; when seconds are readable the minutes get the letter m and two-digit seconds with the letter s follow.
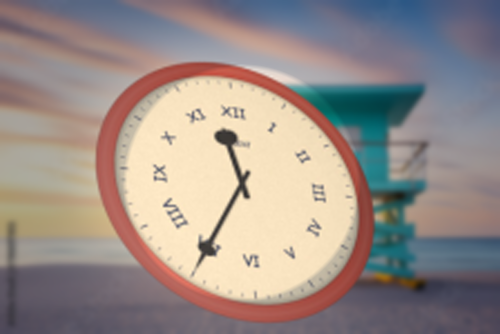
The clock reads 11h35
